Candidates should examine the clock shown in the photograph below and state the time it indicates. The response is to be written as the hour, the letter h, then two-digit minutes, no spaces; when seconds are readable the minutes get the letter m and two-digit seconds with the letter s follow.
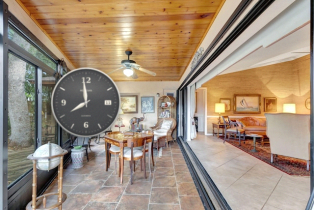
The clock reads 7h59
